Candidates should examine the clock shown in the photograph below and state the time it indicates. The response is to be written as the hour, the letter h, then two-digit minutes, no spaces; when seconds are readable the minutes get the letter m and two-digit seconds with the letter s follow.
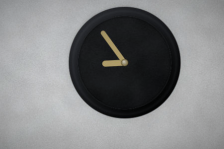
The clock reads 8h54
